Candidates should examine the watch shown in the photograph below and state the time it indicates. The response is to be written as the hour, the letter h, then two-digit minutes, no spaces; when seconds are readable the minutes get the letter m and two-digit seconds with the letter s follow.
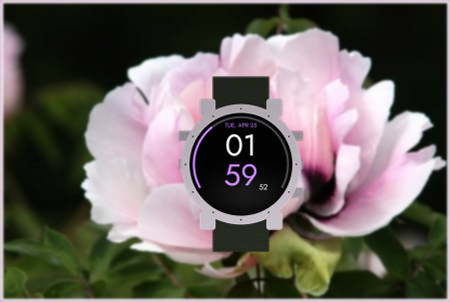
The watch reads 1h59m52s
